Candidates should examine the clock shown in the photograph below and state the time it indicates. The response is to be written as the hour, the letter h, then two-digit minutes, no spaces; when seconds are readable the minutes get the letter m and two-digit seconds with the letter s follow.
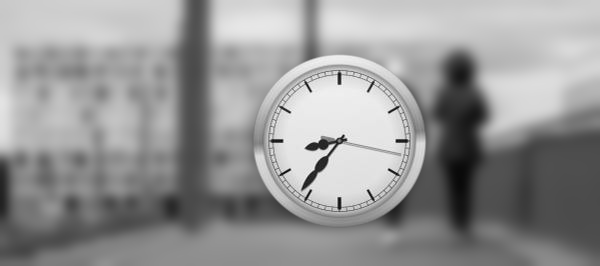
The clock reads 8h36m17s
